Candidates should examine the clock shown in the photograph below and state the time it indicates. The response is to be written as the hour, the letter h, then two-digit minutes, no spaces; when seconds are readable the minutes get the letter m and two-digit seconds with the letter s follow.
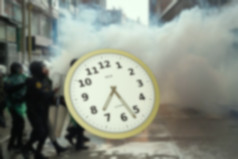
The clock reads 7h27
